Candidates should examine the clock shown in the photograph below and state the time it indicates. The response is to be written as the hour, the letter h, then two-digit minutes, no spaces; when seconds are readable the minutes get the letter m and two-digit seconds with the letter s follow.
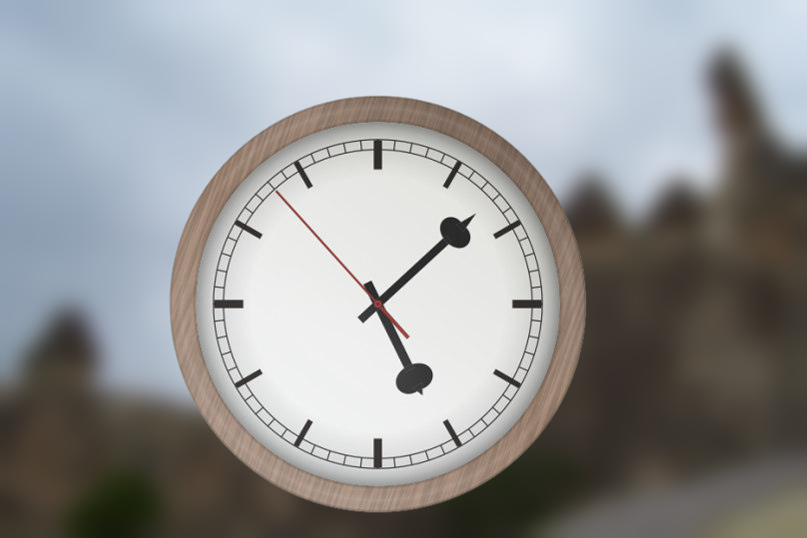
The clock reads 5h07m53s
